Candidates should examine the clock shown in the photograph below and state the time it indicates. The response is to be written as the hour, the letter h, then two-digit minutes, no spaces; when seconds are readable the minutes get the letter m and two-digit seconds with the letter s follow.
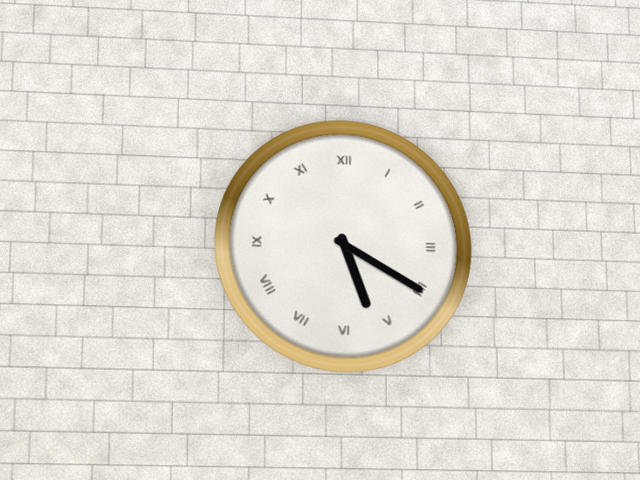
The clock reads 5h20
